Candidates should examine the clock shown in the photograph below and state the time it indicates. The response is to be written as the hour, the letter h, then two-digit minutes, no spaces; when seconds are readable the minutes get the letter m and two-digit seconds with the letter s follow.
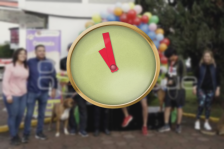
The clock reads 10h58
